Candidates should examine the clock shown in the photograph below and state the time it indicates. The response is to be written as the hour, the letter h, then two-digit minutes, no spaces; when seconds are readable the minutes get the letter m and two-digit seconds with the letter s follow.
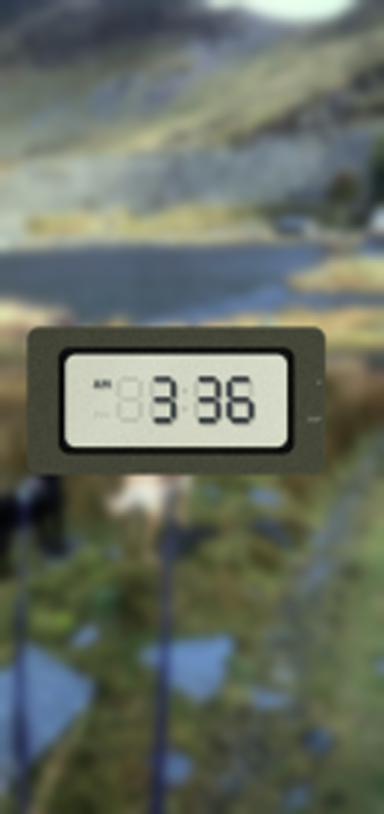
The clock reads 3h36
